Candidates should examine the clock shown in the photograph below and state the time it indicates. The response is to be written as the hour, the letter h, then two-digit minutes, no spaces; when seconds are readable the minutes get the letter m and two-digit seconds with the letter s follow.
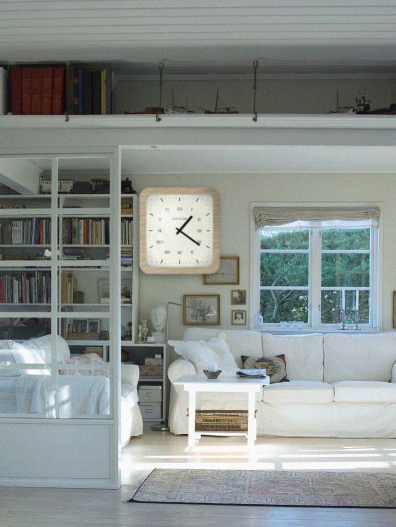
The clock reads 1h21
